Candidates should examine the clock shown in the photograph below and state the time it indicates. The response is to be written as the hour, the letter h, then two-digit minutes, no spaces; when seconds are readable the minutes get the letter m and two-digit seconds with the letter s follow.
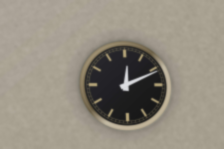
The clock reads 12h11
